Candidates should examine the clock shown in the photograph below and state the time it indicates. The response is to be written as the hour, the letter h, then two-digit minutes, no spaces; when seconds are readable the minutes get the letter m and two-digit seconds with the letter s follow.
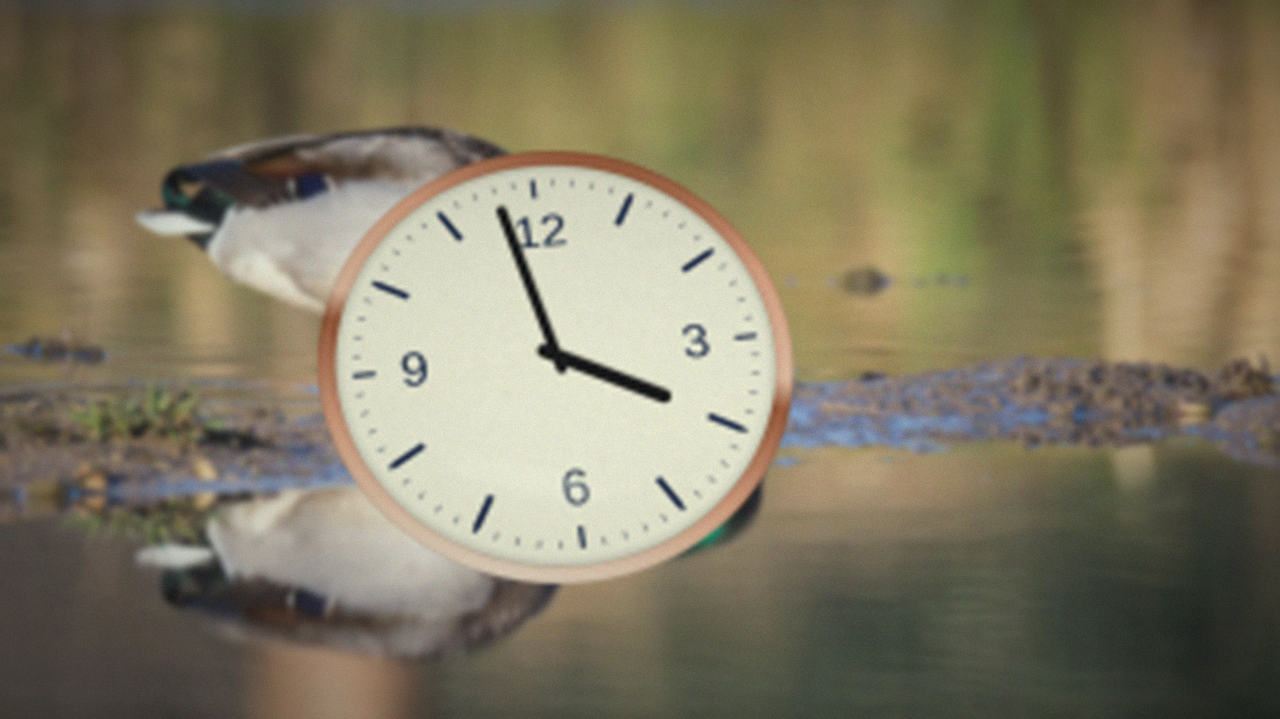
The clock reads 3h58
